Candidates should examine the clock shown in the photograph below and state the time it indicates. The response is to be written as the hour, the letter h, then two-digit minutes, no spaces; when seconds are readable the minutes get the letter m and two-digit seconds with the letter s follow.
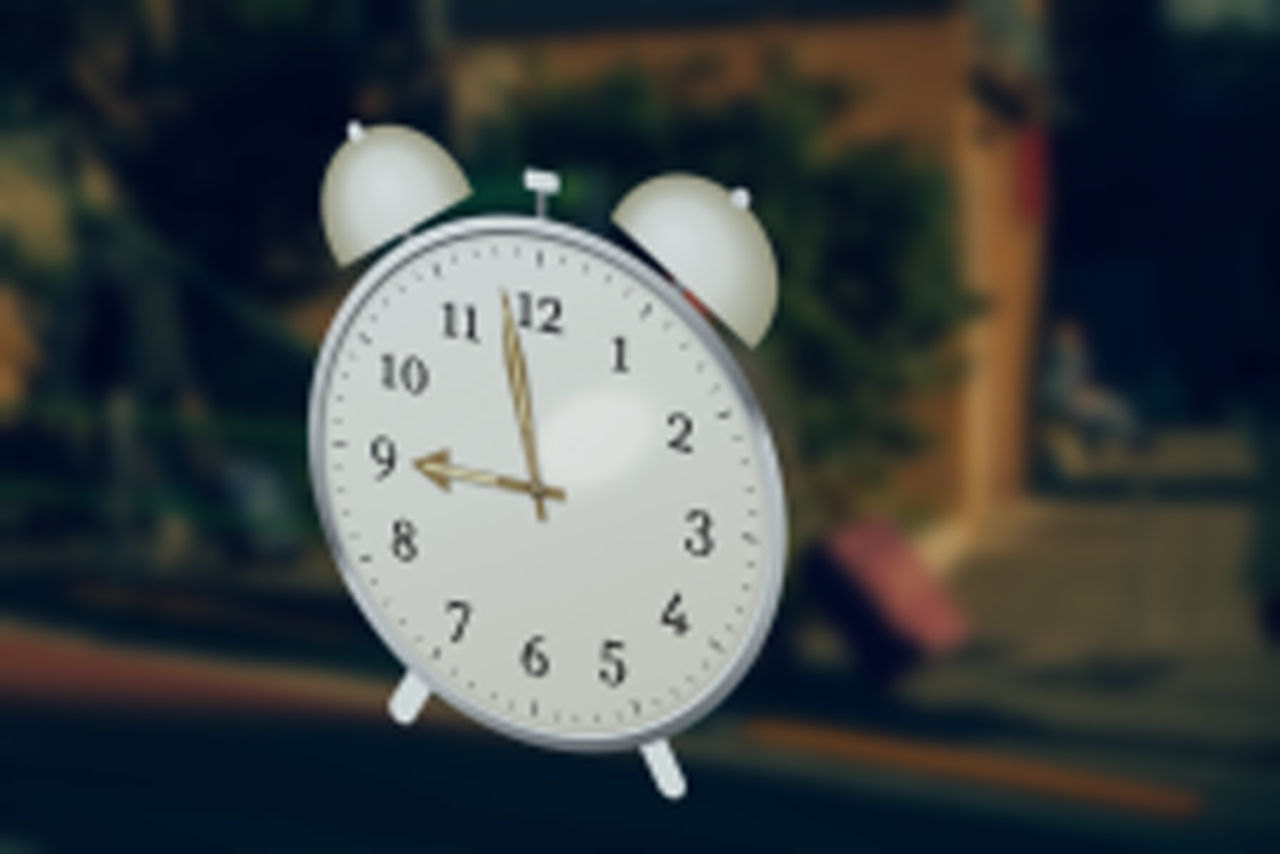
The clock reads 8h58
